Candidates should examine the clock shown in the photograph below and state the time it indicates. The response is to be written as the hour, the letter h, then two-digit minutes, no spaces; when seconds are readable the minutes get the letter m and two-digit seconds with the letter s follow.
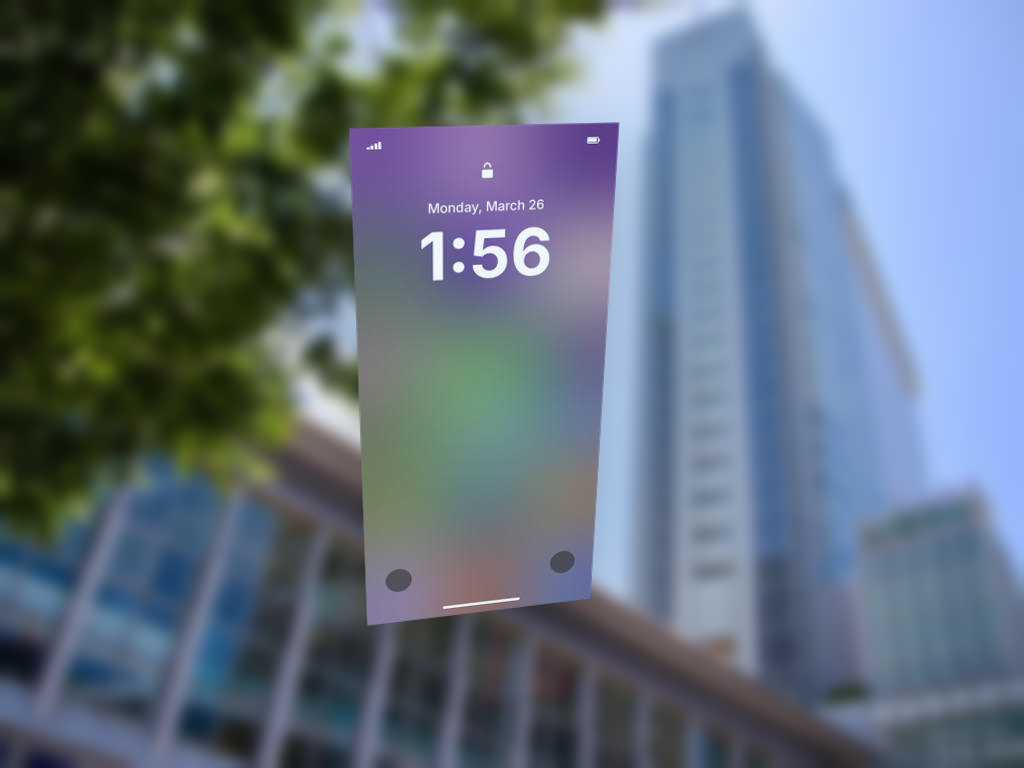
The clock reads 1h56
